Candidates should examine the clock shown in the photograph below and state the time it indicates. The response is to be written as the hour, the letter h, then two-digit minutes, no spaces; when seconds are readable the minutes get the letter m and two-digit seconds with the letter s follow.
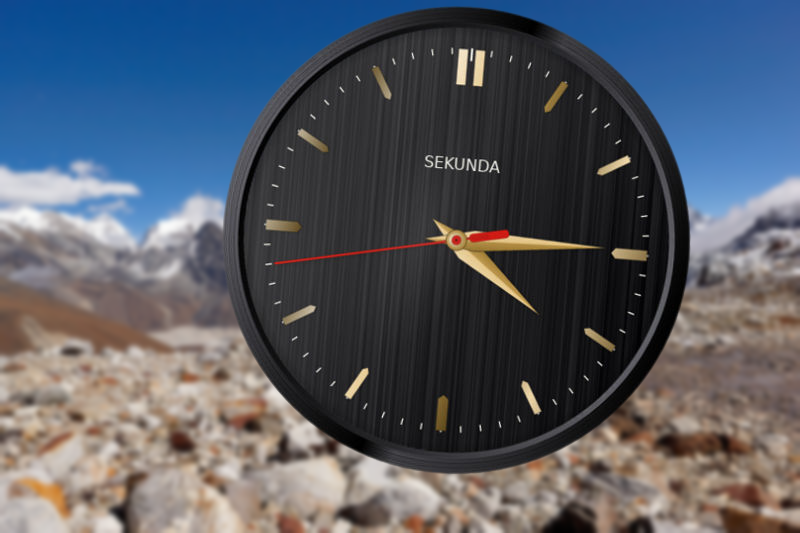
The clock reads 4h14m43s
